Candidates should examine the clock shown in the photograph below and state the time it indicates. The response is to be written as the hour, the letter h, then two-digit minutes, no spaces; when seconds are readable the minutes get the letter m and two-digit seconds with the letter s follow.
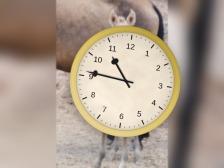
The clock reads 10h46
